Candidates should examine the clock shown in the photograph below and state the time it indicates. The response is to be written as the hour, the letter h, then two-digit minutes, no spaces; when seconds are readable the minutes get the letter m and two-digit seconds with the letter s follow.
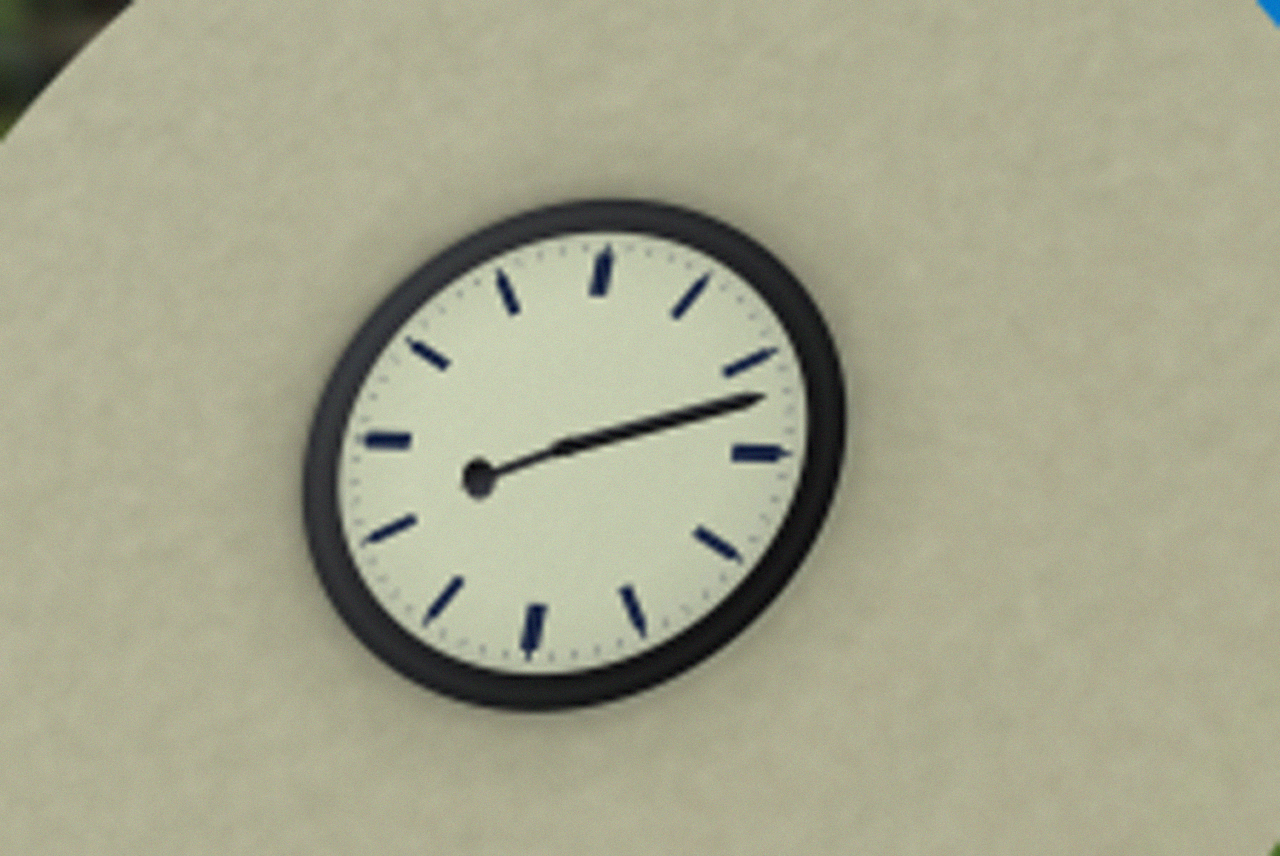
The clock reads 8h12
